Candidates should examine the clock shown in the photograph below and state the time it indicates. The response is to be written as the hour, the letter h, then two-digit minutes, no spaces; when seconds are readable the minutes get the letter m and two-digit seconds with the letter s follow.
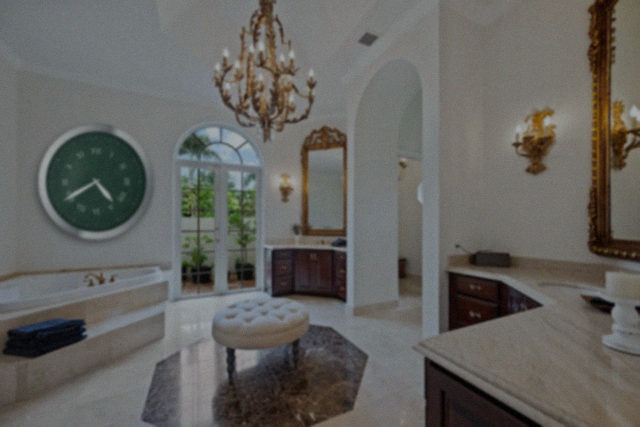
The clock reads 4h40
